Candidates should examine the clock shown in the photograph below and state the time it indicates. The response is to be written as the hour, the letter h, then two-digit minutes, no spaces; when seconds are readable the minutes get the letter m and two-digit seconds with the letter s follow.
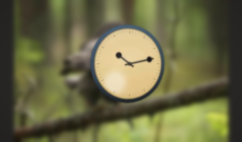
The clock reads 10h13
